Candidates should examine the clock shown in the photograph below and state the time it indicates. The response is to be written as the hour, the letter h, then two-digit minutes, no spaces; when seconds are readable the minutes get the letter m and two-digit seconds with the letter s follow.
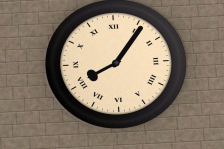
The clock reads 8h06
